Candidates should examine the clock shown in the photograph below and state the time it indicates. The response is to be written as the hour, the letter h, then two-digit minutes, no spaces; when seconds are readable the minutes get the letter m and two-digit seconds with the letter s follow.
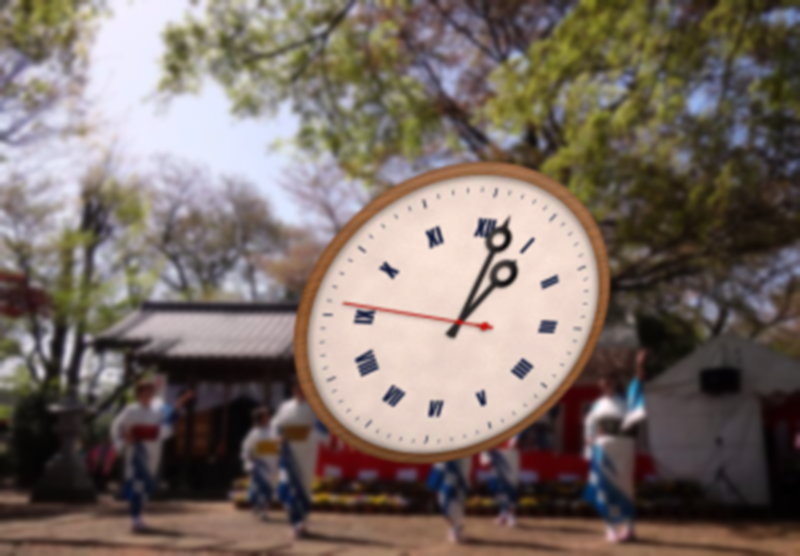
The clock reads 1h01m46s
